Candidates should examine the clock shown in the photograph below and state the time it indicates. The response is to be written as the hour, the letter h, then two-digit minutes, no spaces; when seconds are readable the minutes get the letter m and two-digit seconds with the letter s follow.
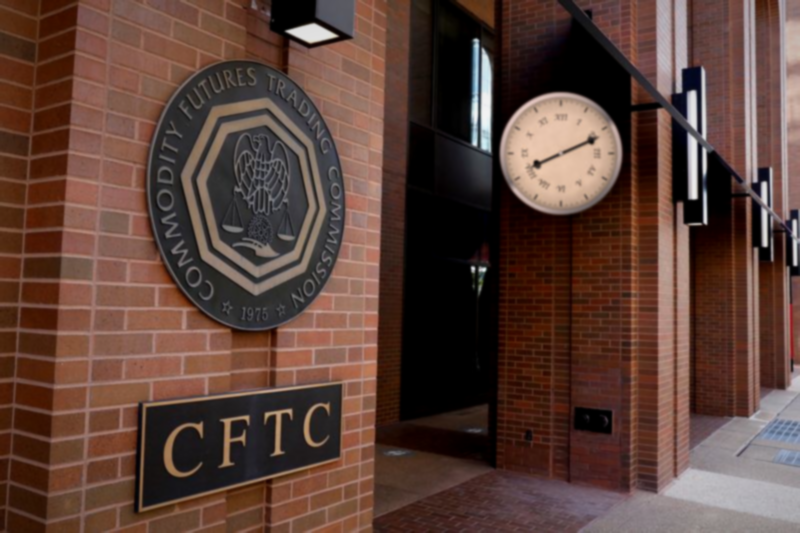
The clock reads 8h11
